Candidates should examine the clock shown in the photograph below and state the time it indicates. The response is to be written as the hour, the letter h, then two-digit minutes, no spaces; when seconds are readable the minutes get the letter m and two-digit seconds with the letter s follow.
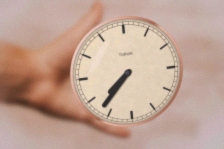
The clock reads 7h37
